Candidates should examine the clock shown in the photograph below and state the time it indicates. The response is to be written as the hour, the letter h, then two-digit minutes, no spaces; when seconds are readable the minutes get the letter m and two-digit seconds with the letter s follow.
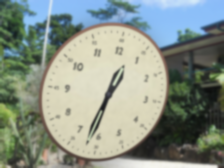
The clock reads 12h32
